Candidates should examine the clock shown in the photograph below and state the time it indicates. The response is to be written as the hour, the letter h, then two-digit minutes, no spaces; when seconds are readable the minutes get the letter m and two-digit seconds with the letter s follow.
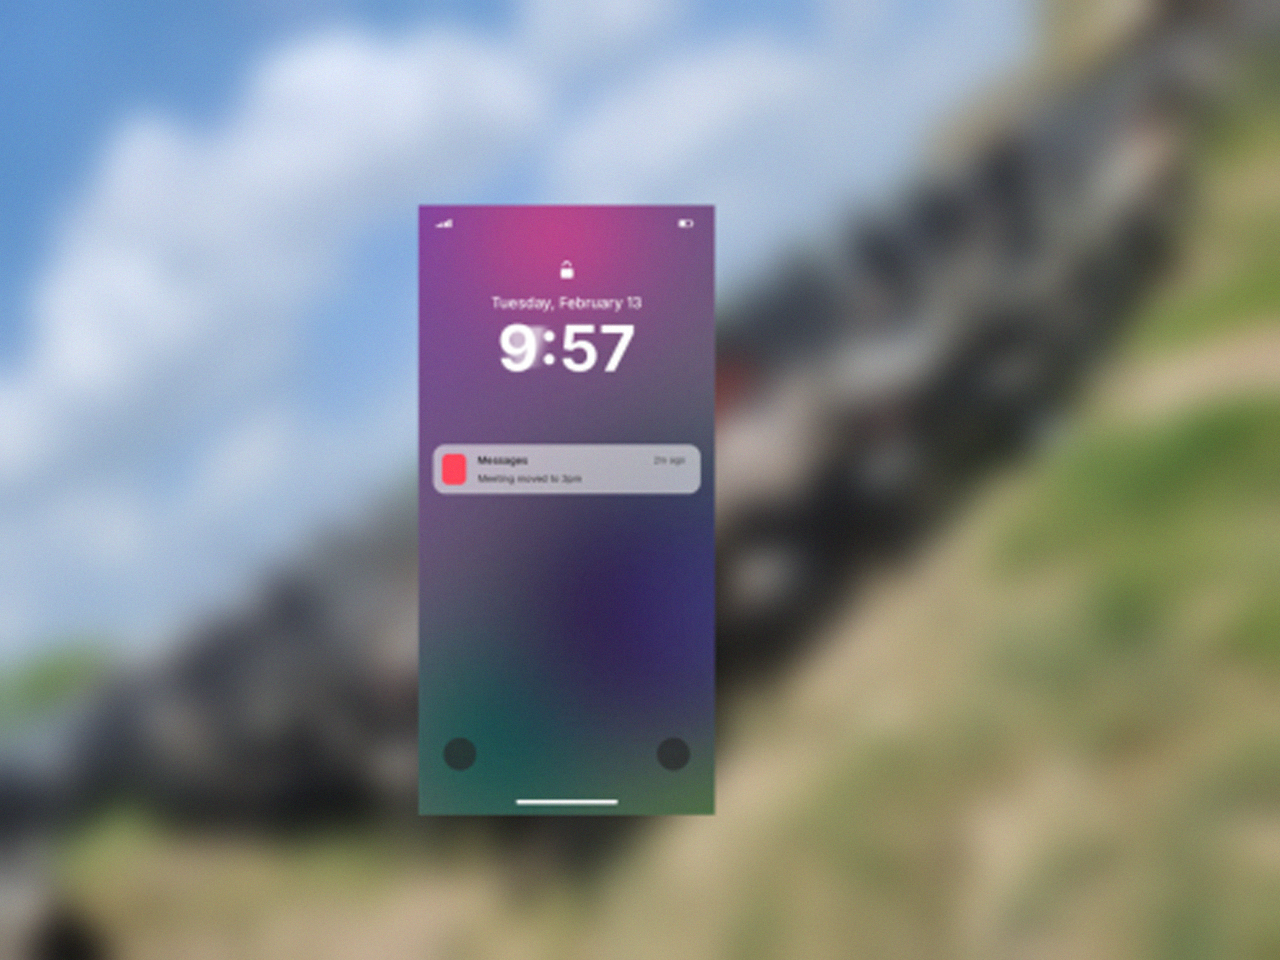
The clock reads 9h57
